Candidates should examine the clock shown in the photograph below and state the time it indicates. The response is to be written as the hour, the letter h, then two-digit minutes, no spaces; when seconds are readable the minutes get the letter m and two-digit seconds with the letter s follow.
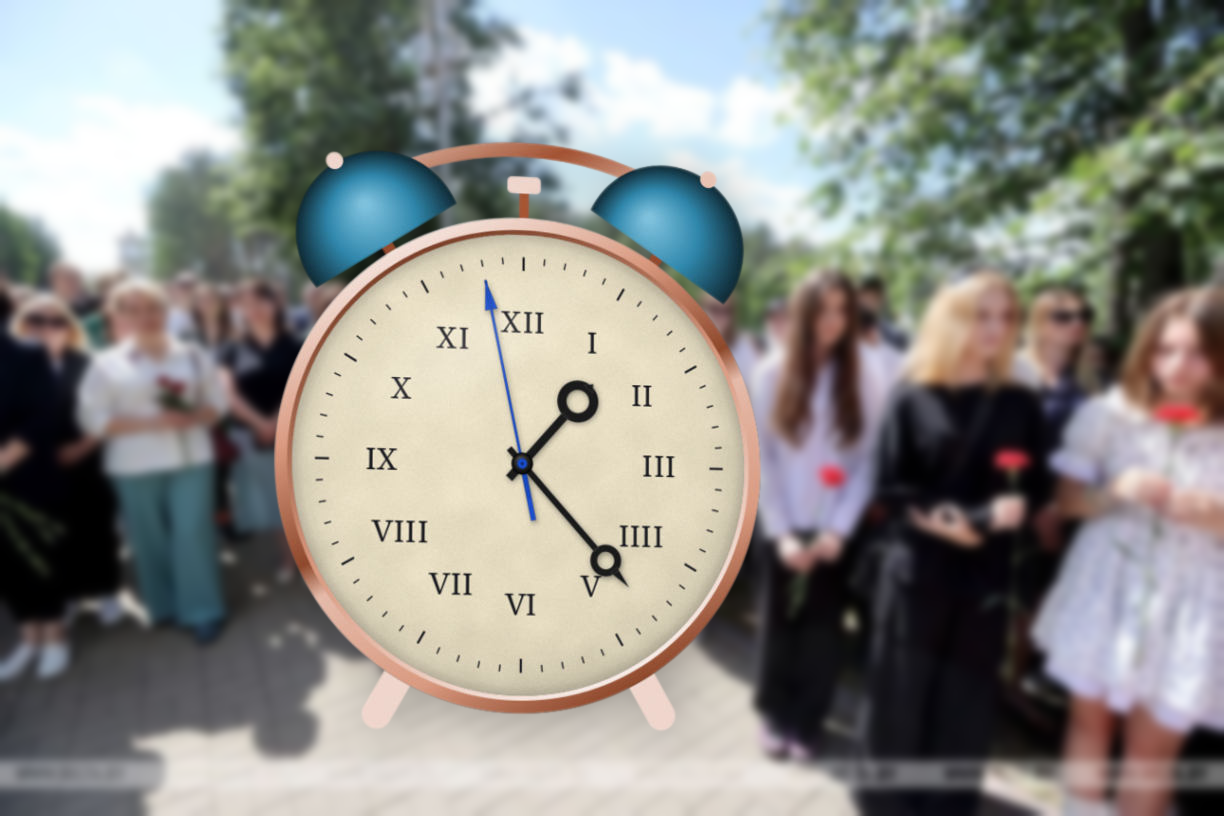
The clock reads 1h22m58s
